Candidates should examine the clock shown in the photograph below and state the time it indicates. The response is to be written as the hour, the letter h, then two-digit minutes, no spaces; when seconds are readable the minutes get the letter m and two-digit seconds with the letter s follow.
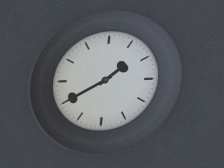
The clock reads 1h40
